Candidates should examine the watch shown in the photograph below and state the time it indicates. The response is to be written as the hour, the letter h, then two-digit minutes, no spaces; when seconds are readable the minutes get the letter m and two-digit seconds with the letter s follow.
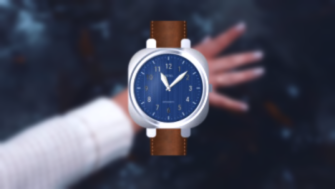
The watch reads 11h08
